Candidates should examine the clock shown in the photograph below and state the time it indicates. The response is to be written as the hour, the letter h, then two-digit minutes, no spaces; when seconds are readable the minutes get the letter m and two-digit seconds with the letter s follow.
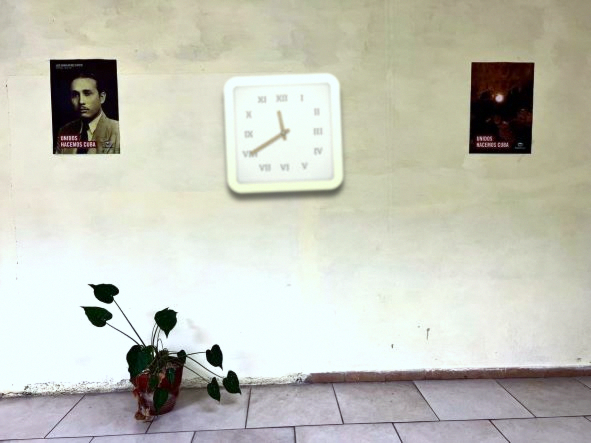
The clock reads 11h40
